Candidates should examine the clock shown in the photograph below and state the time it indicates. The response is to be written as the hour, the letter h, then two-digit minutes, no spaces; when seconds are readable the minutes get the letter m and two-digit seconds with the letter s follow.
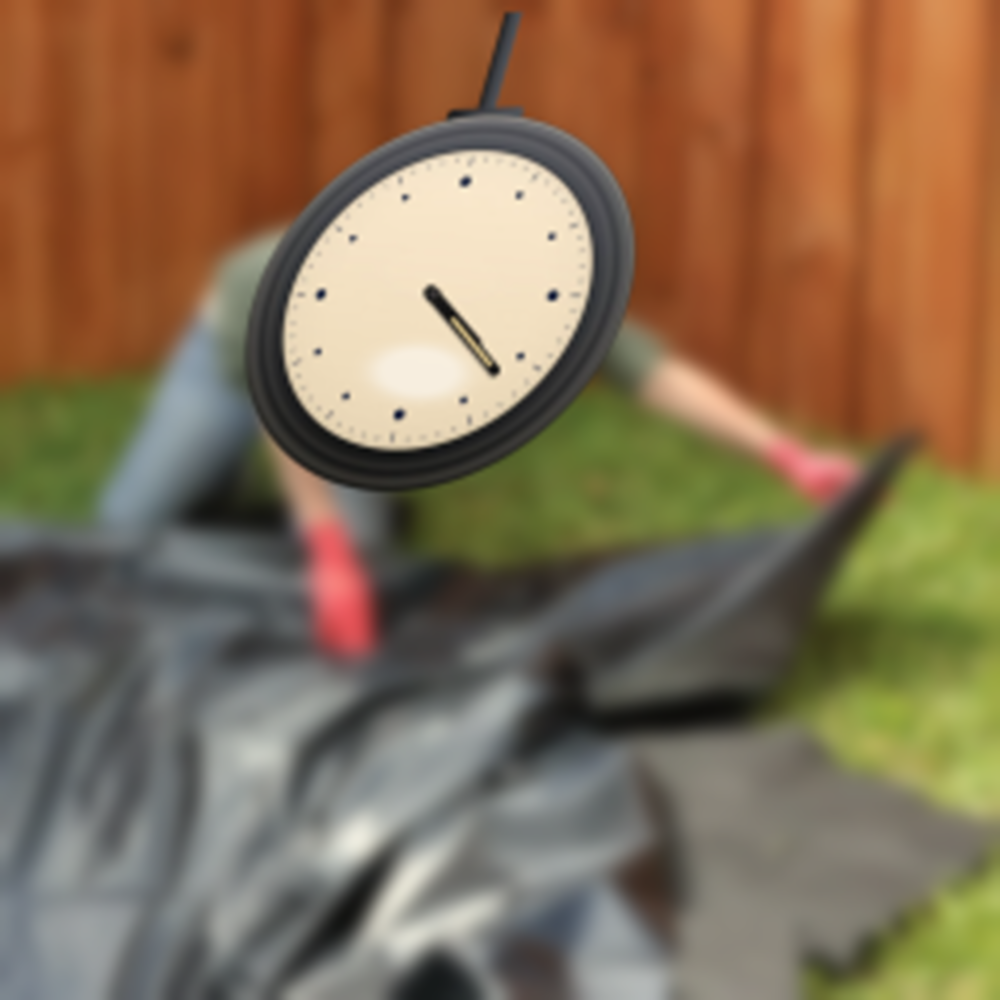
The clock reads 4h22
